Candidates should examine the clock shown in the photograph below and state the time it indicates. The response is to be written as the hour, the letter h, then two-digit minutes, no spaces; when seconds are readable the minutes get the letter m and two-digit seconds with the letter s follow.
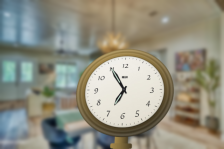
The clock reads 6h55
